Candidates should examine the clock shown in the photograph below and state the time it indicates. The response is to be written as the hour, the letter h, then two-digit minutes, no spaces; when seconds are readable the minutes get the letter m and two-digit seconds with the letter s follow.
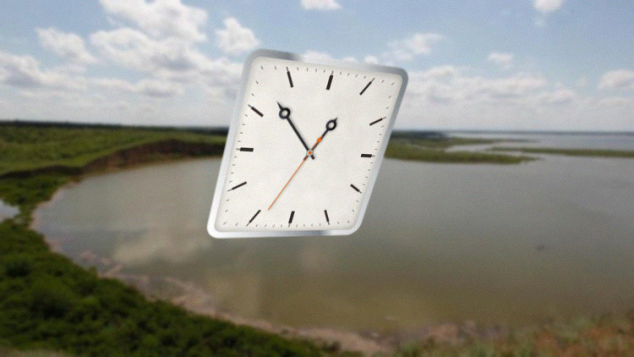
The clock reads 12h52m34s
